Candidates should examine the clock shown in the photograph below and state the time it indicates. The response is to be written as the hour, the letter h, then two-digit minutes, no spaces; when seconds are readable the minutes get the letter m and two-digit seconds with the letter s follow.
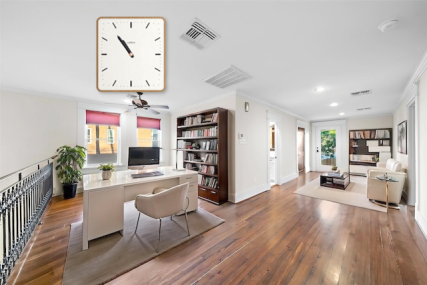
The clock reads 10h54
